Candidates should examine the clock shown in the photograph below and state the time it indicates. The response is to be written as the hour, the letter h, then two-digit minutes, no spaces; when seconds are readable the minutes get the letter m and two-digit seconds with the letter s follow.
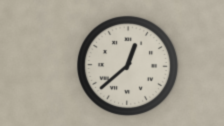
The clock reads 12h38
